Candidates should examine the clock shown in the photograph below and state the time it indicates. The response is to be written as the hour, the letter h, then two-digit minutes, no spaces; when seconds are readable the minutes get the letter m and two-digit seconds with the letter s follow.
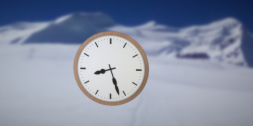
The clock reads 8h27
